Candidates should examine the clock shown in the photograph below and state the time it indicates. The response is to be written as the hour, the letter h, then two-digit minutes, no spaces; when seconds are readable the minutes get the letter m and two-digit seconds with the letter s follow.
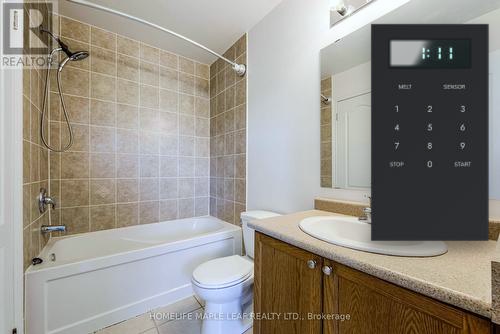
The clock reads 1h11
